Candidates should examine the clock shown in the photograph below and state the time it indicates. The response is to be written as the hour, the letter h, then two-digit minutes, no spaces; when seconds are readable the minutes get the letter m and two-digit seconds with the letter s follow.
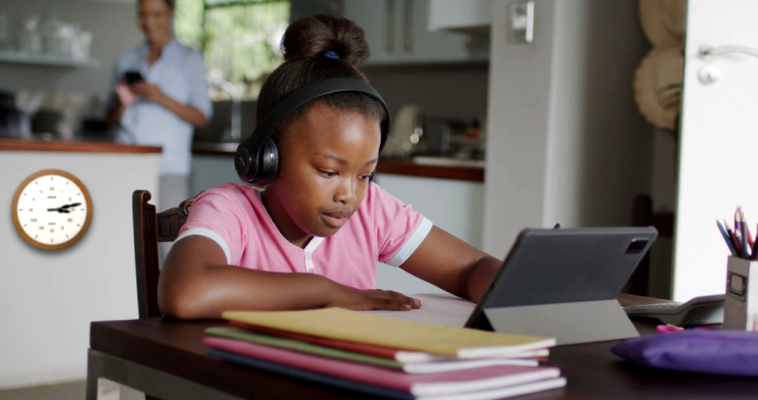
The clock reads 3h13
